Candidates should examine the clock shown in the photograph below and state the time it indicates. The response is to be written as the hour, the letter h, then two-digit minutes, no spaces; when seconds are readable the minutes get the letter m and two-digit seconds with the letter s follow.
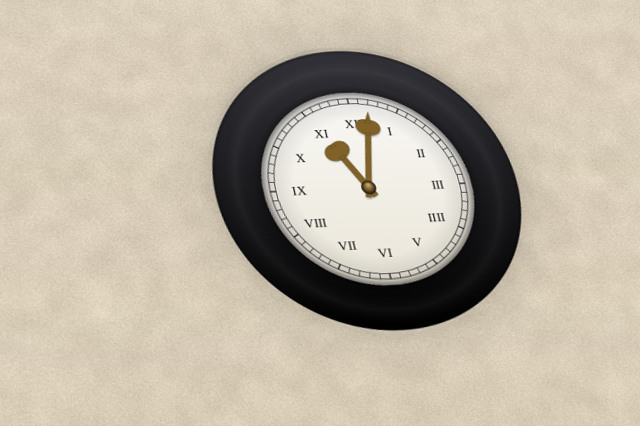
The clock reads 11h02
